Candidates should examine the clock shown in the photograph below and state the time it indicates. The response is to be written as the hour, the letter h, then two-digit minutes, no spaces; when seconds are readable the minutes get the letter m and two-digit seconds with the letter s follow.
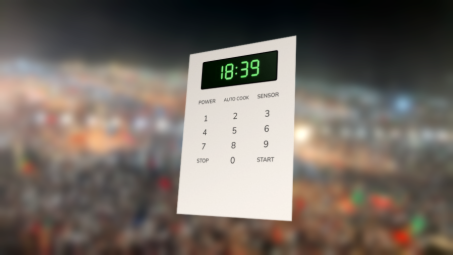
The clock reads 18h39
